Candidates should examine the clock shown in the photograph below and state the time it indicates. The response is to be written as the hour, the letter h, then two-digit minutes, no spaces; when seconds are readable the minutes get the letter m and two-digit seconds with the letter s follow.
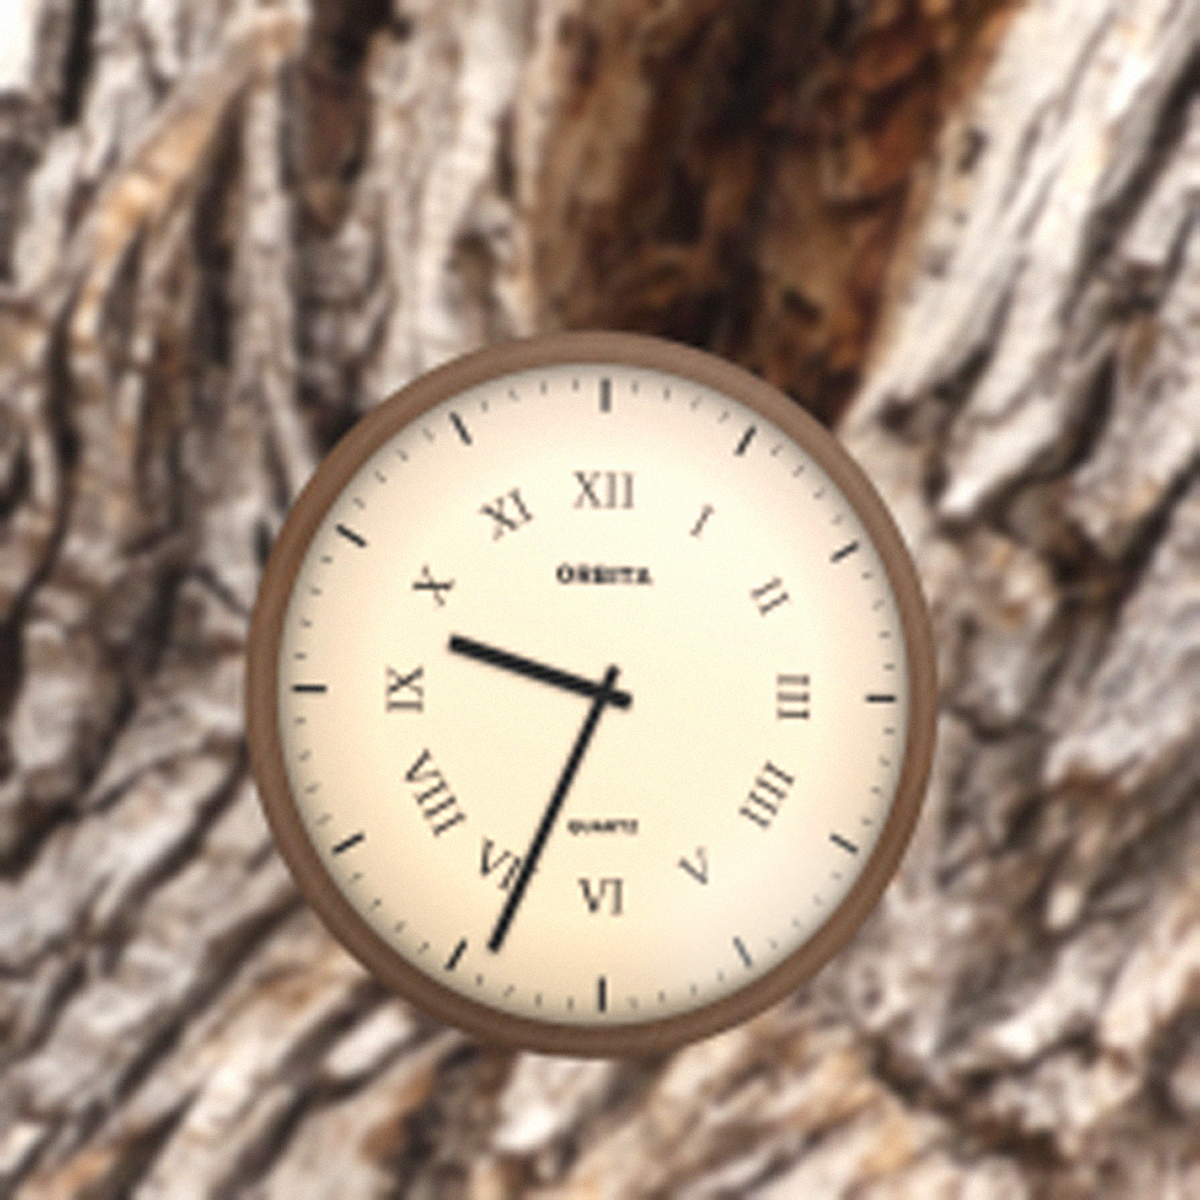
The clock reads 9h34
